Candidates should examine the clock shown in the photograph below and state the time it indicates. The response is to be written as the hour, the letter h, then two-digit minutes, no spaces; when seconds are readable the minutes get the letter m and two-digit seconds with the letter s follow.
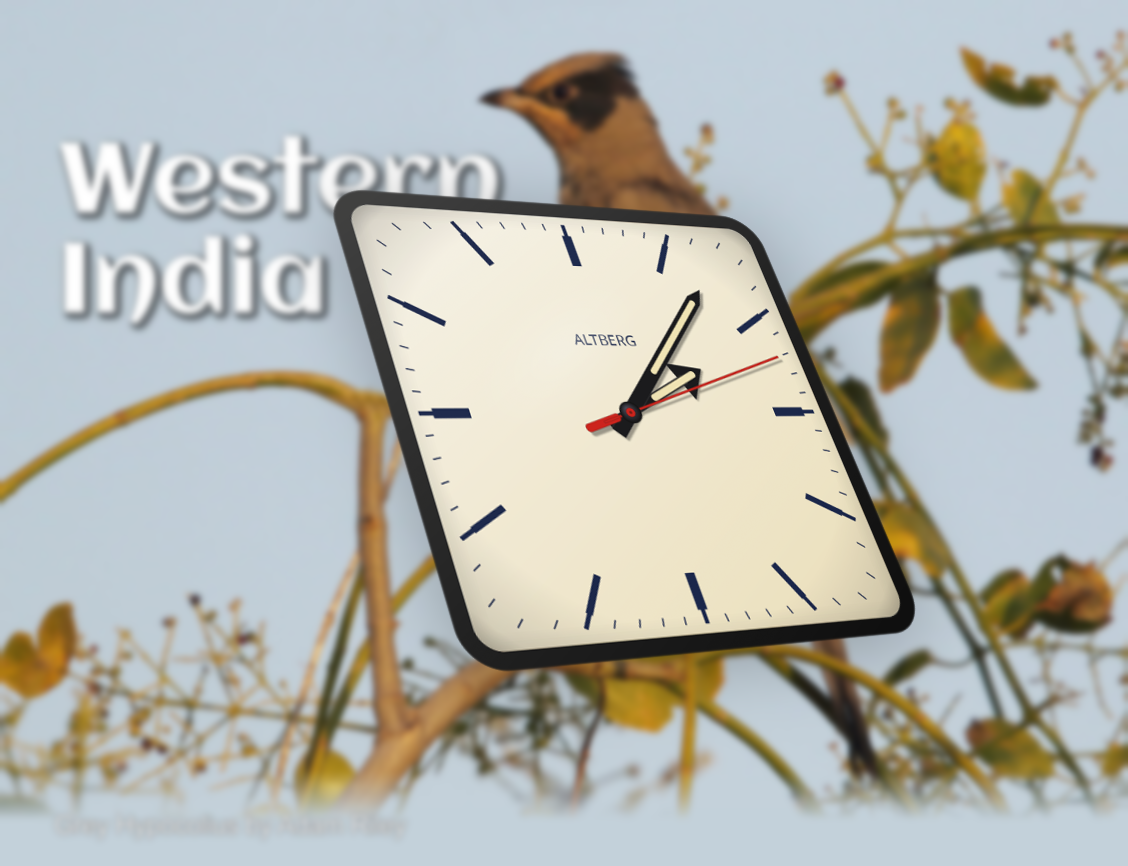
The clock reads 2h07m12s
